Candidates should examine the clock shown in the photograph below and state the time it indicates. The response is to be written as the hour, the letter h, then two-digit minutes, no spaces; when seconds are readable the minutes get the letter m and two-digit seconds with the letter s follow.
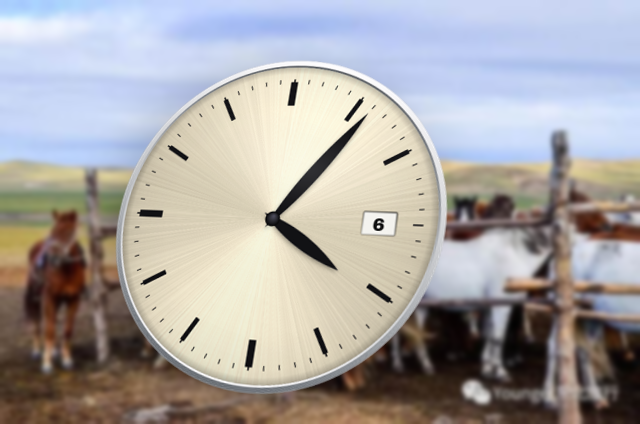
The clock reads 4h06
